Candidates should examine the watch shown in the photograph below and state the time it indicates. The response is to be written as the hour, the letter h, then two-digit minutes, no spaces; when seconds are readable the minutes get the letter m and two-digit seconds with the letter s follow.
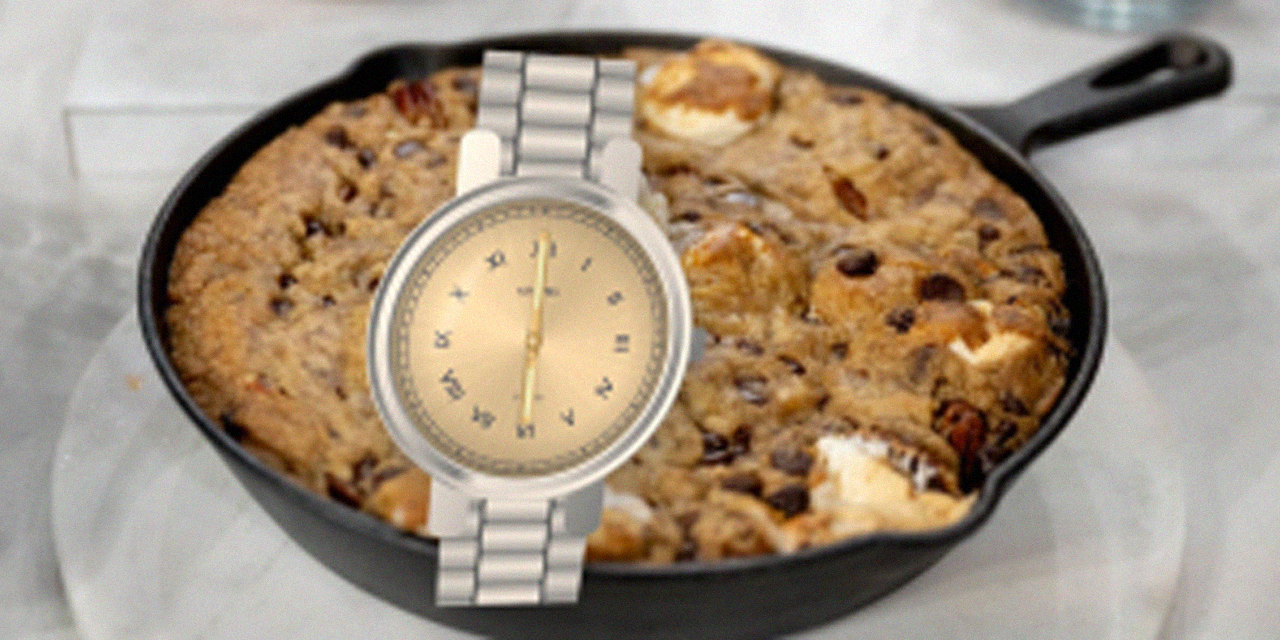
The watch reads 6h00
